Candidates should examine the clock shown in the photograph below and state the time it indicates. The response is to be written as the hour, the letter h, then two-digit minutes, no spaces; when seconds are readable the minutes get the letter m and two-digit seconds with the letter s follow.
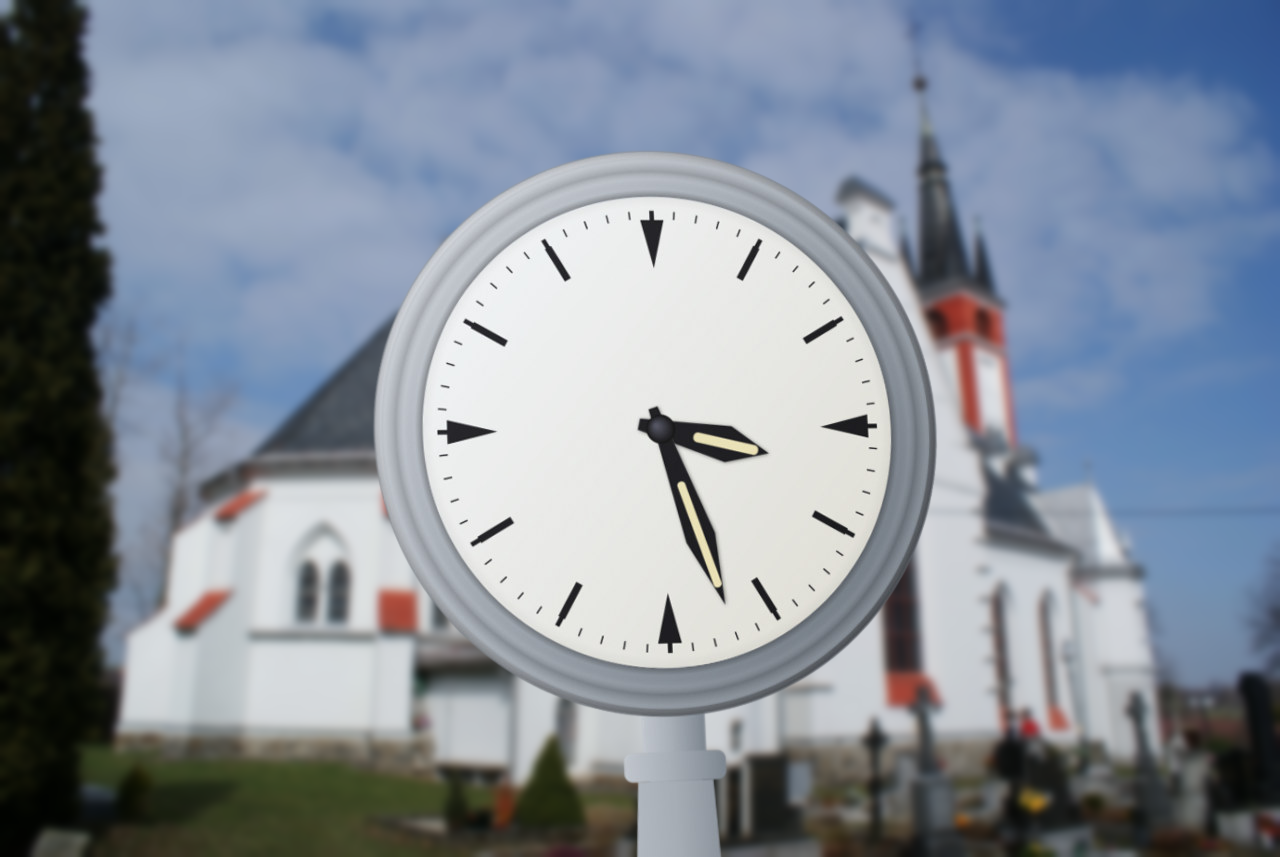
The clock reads 3h27
